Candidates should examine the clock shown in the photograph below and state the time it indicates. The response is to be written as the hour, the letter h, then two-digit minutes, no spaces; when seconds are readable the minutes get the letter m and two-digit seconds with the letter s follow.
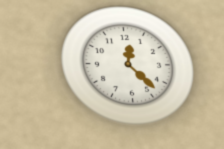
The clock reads 12h23
